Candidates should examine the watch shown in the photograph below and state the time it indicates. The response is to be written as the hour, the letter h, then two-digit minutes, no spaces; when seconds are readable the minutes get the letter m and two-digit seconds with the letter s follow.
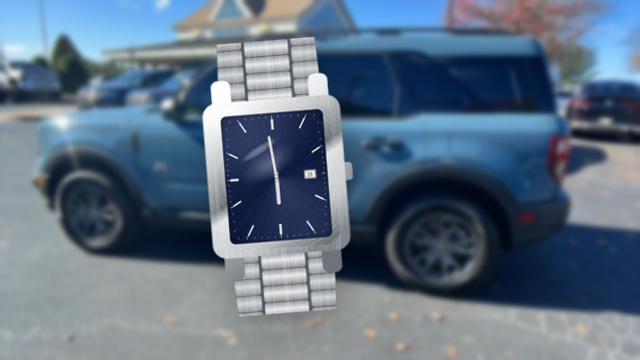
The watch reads 5h59
